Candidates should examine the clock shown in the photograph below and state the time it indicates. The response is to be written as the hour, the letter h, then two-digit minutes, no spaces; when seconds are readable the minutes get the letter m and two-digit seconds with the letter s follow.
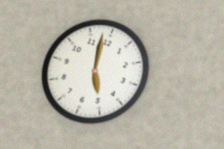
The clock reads 4h58
